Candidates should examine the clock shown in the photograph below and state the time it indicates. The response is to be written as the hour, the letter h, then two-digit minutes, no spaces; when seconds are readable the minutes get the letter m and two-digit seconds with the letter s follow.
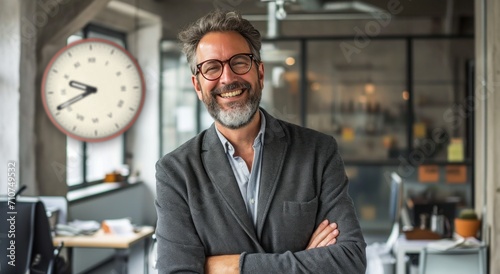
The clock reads 9h41
